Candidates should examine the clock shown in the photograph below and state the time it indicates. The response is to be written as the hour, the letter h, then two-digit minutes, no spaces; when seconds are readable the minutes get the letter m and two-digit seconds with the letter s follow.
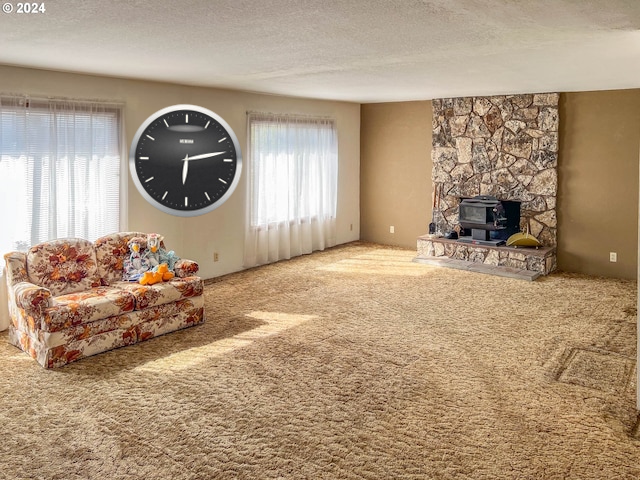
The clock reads 6h13
